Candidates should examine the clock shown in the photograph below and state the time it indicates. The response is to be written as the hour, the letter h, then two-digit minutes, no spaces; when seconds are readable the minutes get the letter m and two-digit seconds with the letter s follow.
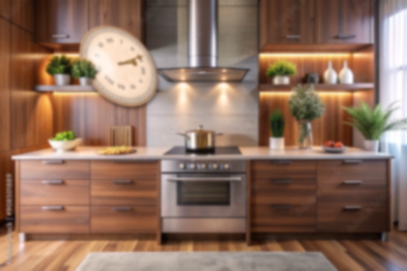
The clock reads 3h14
